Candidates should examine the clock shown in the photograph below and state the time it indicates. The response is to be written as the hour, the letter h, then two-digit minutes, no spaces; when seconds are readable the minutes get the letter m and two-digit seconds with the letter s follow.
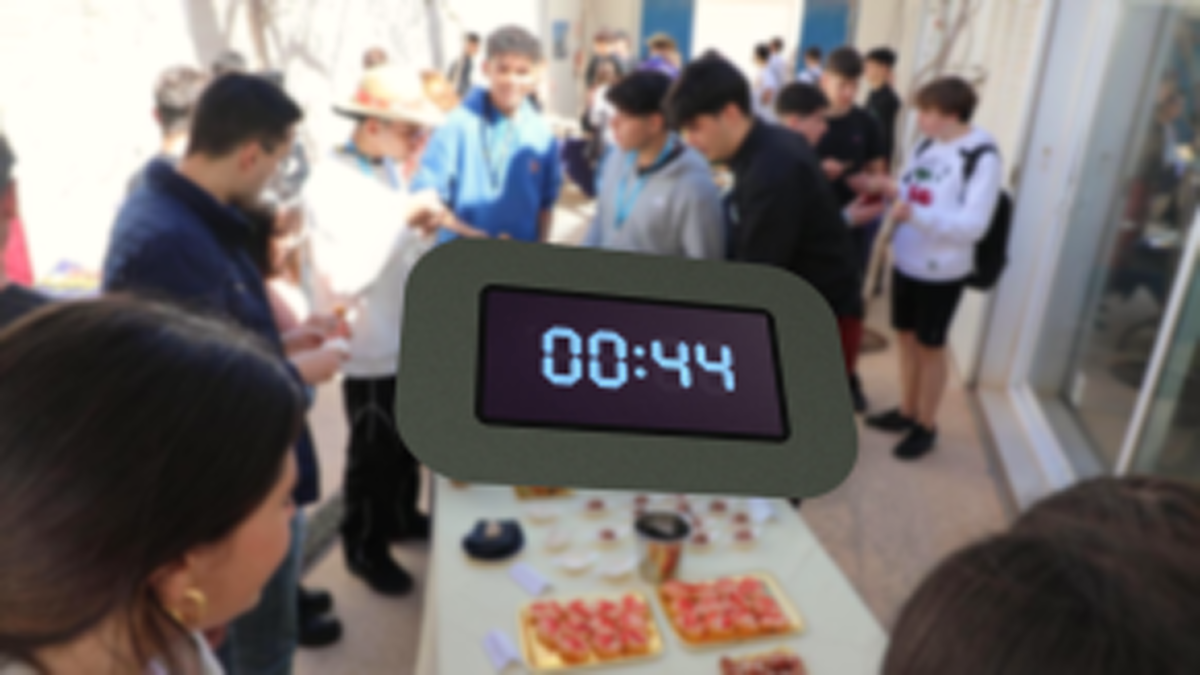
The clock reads 0h44
